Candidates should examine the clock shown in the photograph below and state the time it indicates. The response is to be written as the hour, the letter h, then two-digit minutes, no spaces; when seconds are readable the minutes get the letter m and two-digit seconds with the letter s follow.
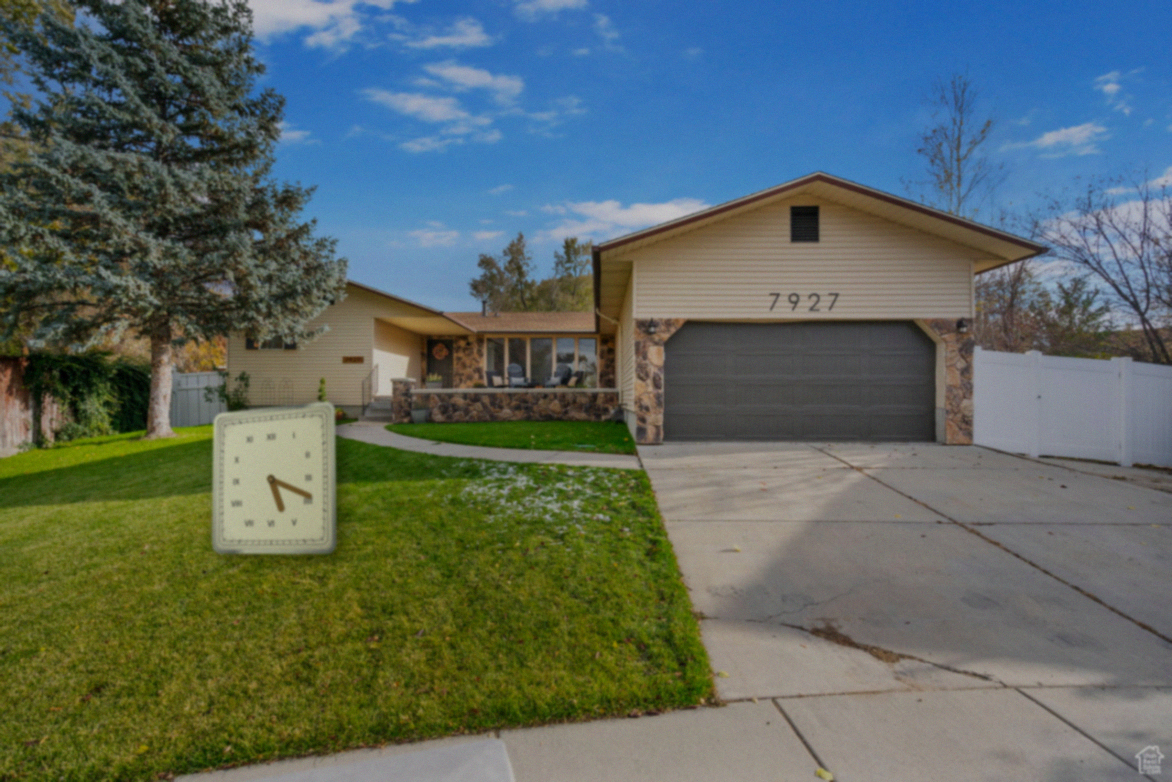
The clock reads 5h19
